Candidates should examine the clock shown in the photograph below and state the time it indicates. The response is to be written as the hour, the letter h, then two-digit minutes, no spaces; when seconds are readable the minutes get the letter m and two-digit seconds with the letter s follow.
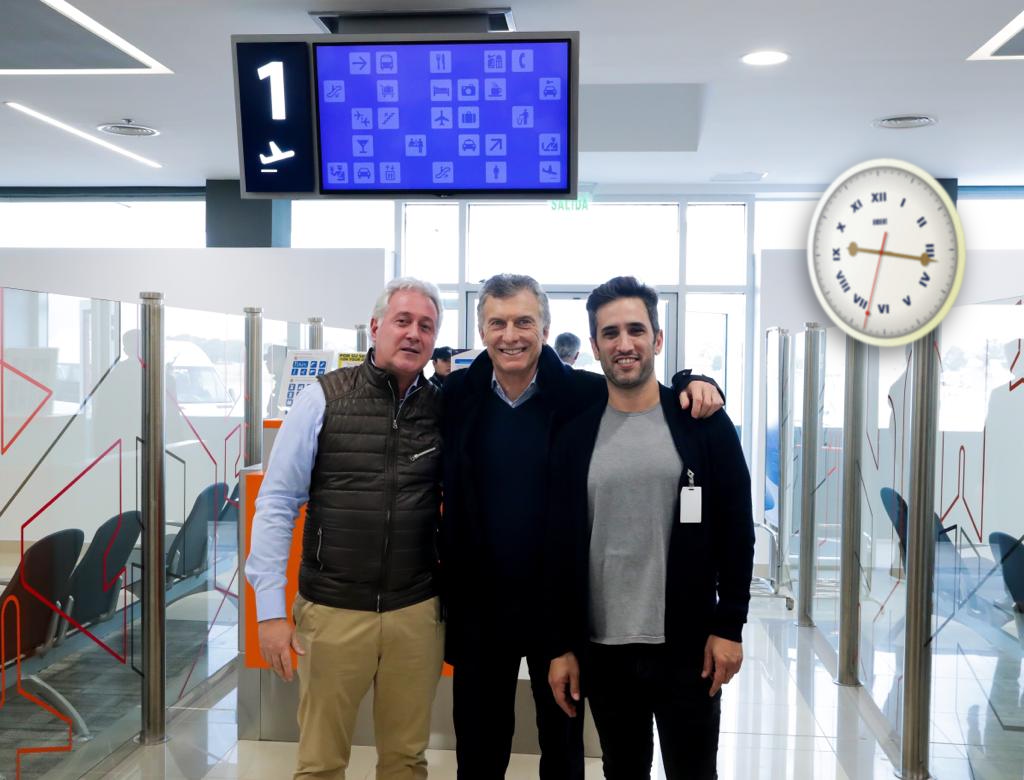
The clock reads 9h16m33s
